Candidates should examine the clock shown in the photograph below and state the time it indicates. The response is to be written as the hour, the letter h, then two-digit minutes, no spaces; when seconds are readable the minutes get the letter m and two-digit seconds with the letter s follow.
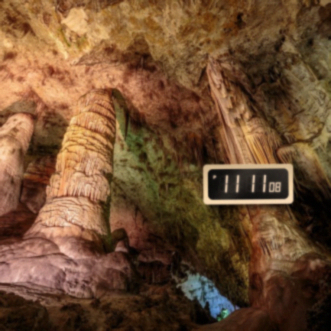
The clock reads 11h11
